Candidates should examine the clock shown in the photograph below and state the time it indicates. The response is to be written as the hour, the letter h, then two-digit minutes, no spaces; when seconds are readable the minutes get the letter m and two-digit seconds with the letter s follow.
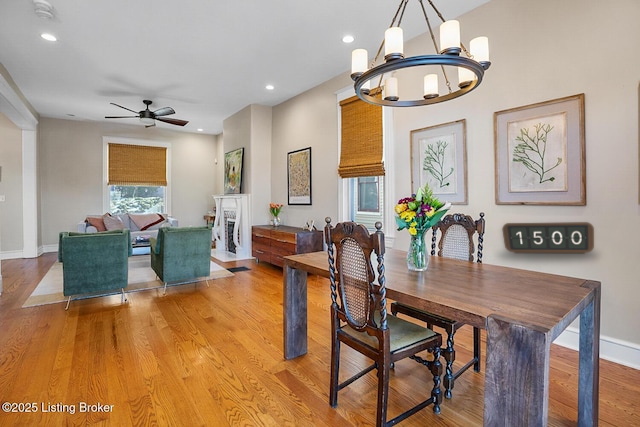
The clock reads 15h00
